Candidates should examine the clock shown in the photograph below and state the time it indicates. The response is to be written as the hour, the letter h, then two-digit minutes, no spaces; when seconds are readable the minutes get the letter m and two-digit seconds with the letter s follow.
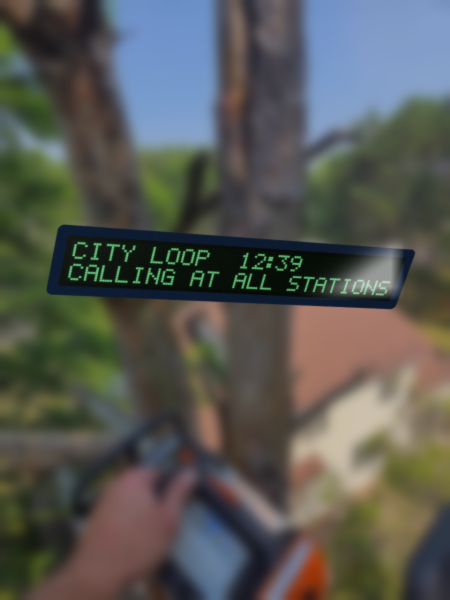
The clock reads 12h39
